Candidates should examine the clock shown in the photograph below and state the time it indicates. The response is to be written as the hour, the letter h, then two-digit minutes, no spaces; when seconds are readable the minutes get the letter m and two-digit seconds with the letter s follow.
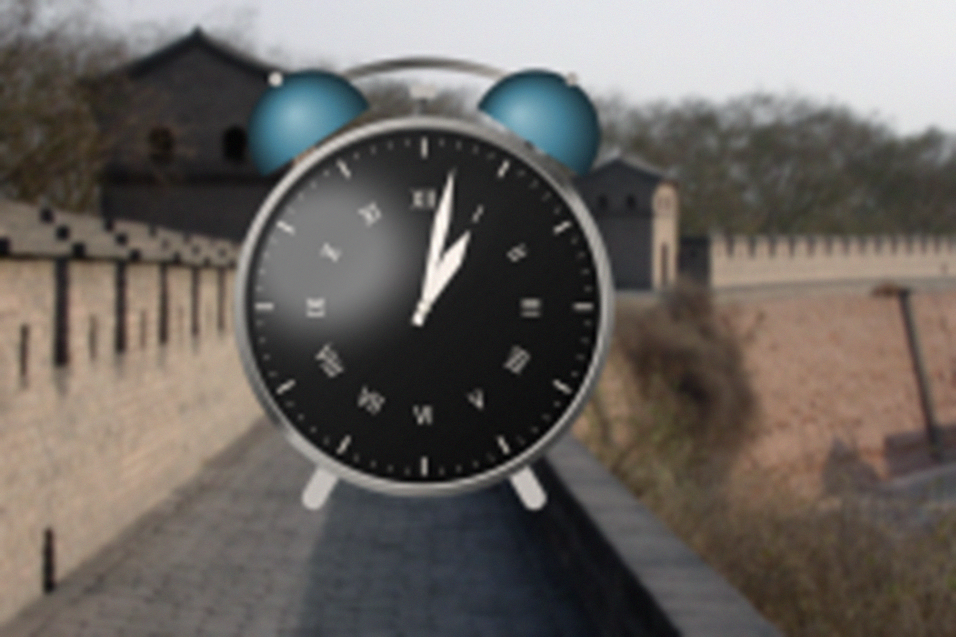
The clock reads 1h02
